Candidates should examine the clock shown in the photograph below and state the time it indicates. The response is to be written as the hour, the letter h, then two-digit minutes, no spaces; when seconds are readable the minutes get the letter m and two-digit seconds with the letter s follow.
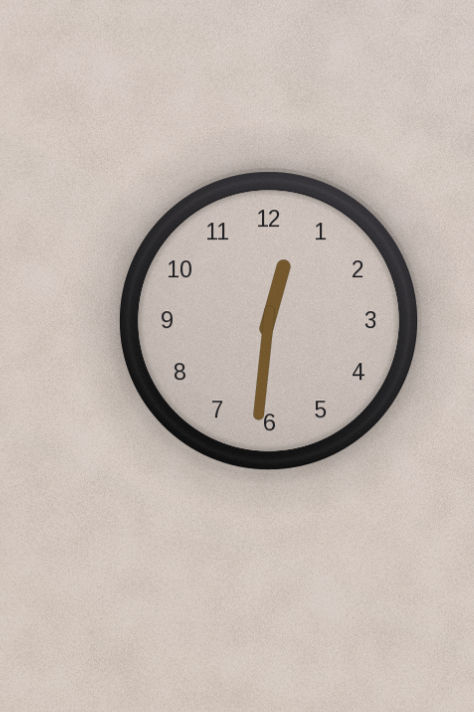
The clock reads 12h31
